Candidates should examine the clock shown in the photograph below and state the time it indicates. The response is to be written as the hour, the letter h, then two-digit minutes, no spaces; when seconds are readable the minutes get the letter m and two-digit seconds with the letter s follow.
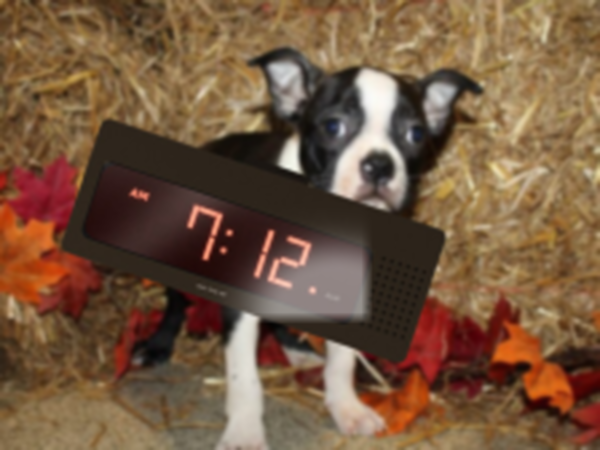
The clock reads 7h12
